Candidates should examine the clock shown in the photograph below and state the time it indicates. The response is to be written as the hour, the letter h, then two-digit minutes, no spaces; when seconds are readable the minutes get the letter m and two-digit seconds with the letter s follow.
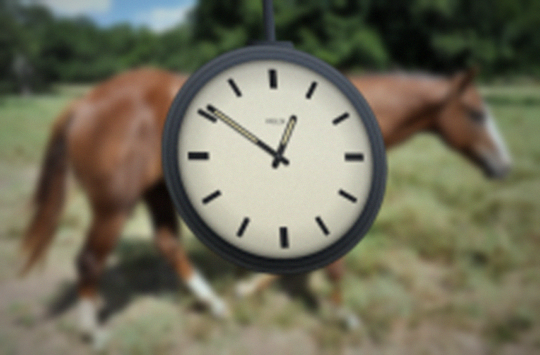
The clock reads 12h51
